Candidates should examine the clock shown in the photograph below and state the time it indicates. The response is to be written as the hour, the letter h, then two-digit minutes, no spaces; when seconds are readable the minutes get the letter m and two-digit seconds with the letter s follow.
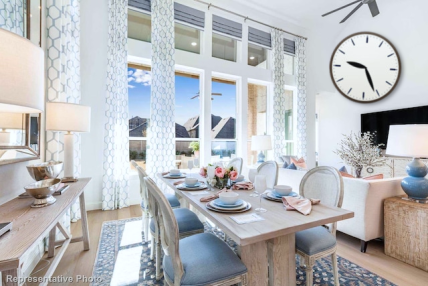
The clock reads 9h26
